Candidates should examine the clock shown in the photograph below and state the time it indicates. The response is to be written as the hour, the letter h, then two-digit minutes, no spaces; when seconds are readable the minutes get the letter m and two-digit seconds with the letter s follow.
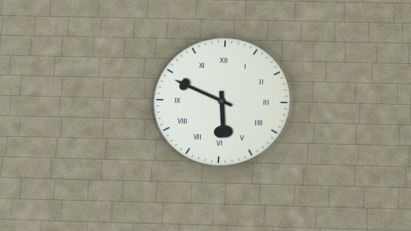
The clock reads 5h49
